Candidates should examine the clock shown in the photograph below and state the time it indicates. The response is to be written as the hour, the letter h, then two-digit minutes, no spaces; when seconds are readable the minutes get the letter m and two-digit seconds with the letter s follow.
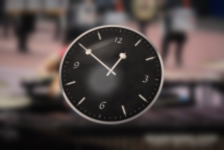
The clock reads 12h50
